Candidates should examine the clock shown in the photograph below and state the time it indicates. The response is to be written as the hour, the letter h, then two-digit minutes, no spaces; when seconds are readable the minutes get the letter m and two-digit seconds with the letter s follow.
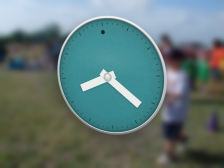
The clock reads 8h22
